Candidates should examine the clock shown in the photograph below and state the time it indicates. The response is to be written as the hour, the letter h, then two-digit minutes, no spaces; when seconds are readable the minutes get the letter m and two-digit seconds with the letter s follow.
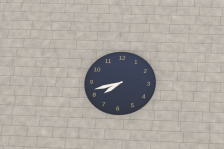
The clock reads 7h42
